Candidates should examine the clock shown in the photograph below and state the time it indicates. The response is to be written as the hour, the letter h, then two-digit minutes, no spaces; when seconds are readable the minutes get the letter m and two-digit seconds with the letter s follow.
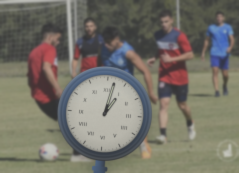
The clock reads 1h02
